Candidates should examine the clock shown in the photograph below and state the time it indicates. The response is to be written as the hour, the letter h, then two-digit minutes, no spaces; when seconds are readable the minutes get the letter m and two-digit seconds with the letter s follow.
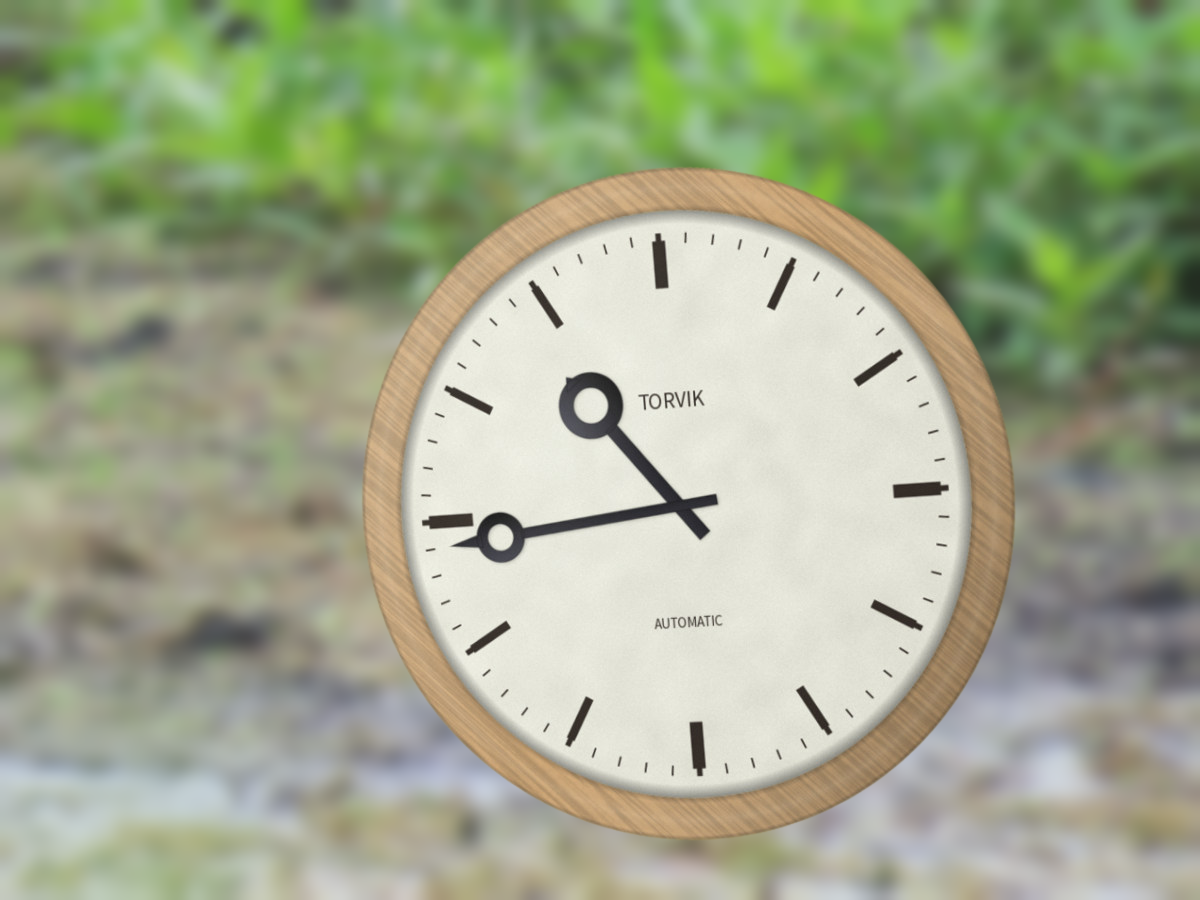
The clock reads 10h44
